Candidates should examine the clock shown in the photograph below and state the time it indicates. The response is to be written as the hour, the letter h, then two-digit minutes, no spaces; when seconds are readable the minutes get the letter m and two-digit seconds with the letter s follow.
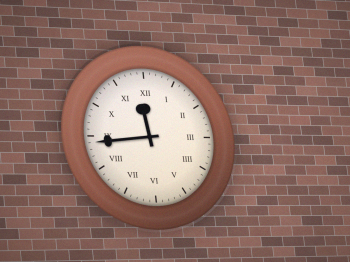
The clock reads 11h44
